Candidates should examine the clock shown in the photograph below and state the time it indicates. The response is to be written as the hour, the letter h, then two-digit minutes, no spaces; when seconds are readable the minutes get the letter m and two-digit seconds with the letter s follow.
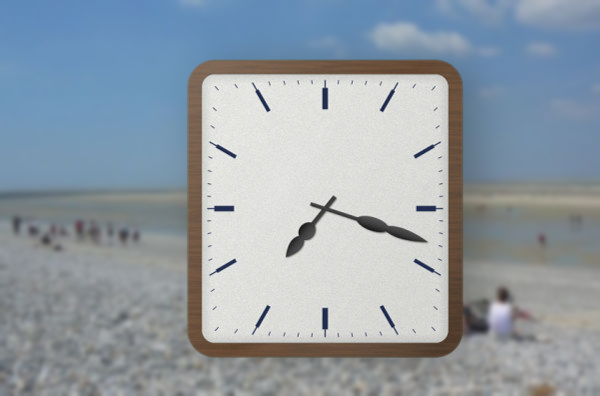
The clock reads 7h18
